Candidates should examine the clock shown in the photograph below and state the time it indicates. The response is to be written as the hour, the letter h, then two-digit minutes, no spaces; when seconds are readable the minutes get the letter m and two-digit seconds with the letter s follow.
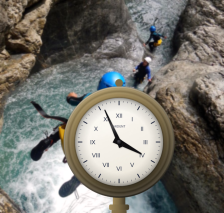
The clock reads 3h56
